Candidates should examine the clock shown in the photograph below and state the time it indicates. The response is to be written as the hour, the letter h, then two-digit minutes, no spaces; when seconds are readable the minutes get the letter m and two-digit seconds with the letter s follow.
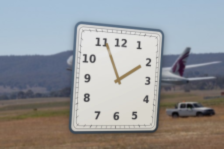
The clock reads 1h56
